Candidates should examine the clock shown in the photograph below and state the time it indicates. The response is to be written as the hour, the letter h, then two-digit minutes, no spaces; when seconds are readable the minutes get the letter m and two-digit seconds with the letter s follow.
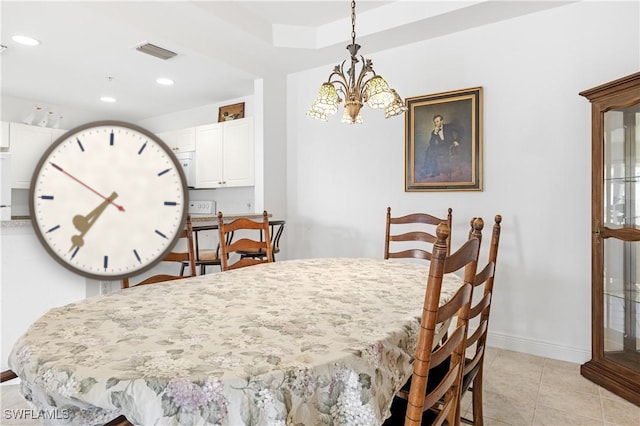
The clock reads 7h35m50s
